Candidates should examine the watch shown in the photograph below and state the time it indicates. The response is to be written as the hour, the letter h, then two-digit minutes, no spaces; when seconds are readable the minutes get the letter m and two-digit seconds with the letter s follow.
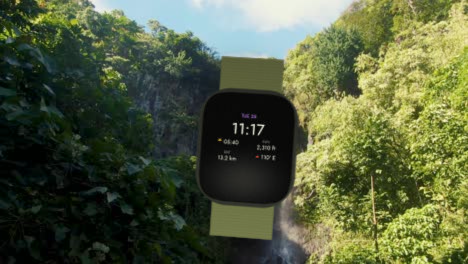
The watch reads 11h17
